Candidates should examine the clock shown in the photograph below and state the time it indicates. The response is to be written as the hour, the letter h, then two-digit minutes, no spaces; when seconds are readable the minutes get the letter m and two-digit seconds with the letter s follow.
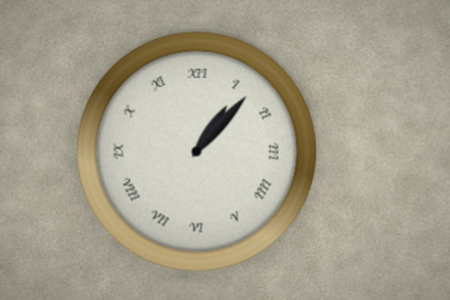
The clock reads 1h07
